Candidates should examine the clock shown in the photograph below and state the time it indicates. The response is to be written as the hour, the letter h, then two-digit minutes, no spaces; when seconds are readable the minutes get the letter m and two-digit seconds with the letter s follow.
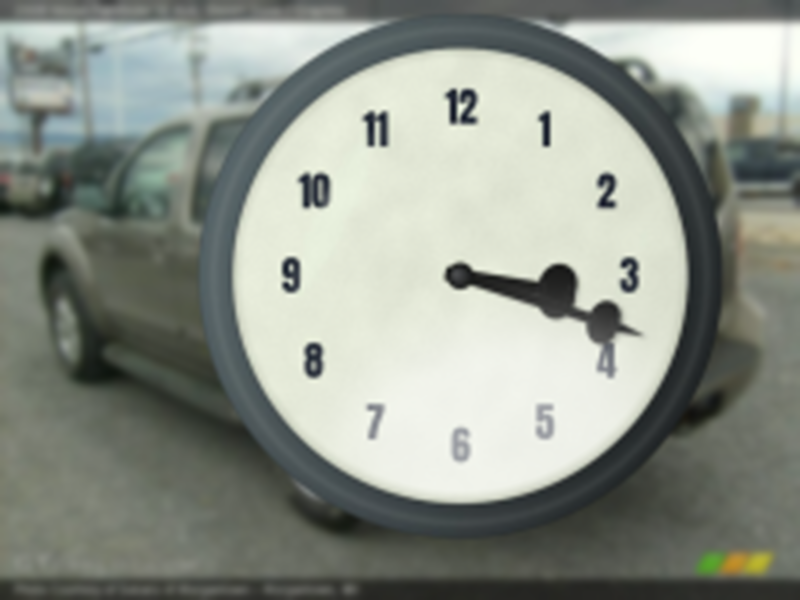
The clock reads 3h18
